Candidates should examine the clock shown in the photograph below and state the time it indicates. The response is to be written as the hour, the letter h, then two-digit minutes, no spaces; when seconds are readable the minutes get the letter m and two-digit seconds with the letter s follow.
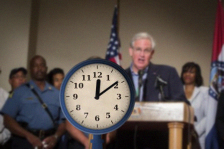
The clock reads 12h09
